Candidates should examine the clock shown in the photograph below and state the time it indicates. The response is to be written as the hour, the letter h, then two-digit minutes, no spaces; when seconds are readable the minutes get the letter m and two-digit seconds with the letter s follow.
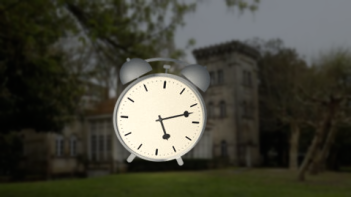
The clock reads 5h12
